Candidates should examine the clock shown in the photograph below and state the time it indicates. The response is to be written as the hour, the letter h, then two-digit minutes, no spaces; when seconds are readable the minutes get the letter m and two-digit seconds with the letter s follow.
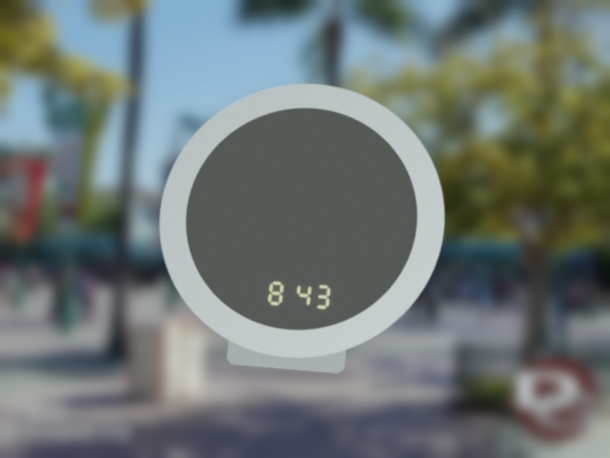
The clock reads 8h43
